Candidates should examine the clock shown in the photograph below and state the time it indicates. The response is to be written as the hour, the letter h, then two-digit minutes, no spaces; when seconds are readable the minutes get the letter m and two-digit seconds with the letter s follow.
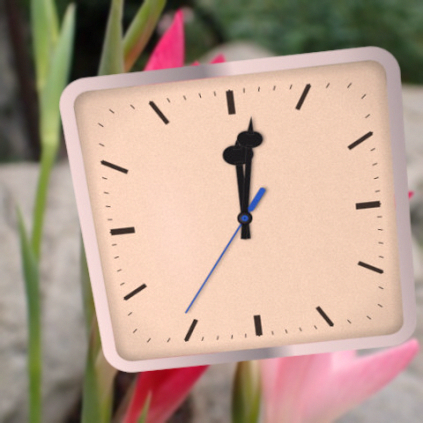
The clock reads 12h01m36s
